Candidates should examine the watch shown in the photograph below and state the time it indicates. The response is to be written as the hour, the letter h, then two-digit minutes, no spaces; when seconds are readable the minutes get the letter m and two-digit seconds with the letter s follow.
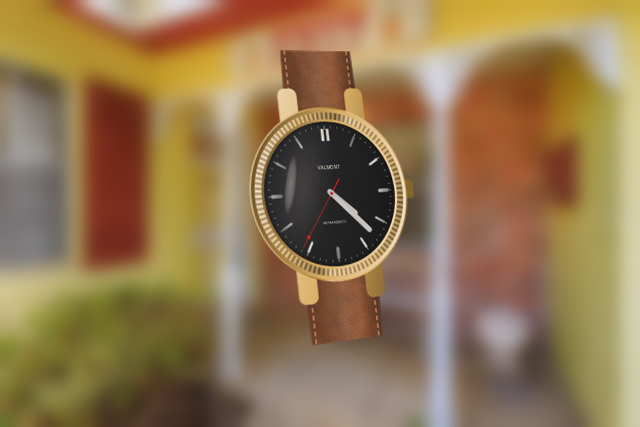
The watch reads 4h22m36s
